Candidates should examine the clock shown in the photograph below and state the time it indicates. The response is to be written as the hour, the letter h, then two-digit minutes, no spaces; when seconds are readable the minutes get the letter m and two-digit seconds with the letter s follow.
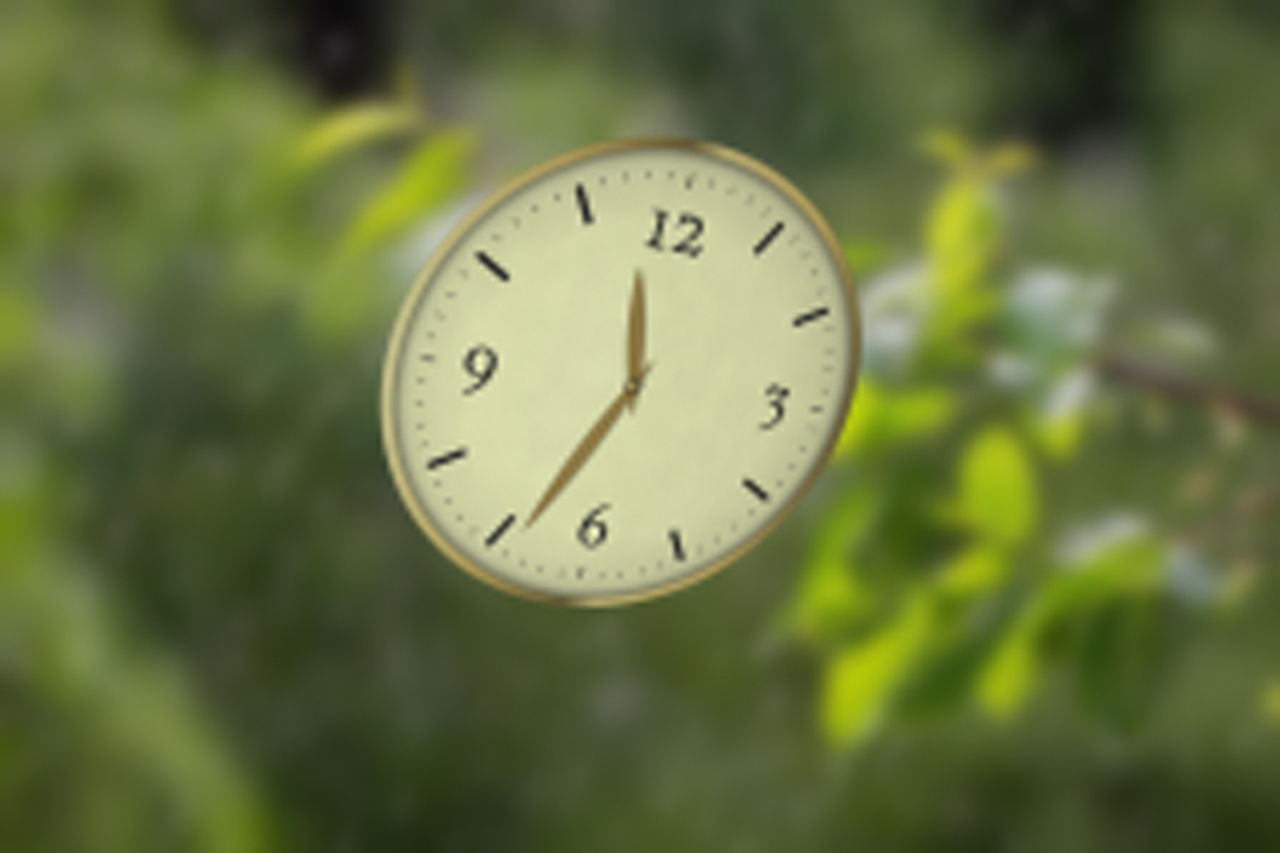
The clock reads 11h34
